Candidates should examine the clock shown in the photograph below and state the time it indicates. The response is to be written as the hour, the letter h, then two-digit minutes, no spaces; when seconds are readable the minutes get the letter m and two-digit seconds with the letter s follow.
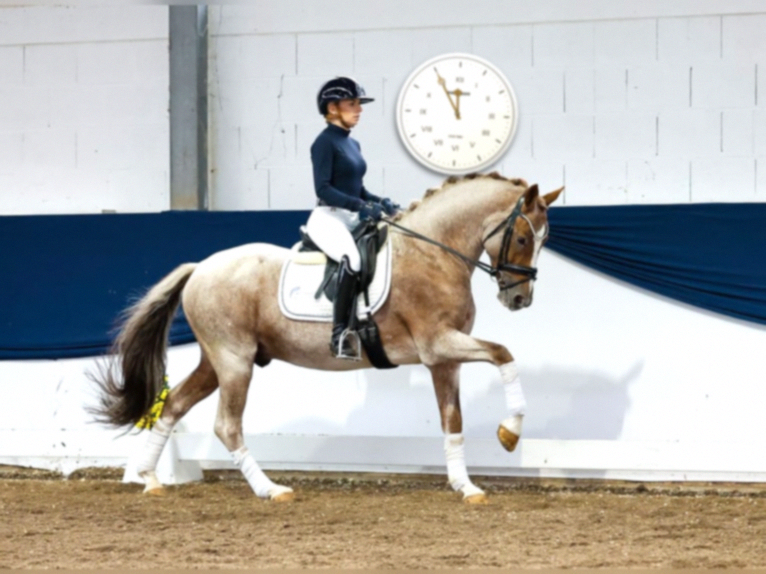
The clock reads 11h55
